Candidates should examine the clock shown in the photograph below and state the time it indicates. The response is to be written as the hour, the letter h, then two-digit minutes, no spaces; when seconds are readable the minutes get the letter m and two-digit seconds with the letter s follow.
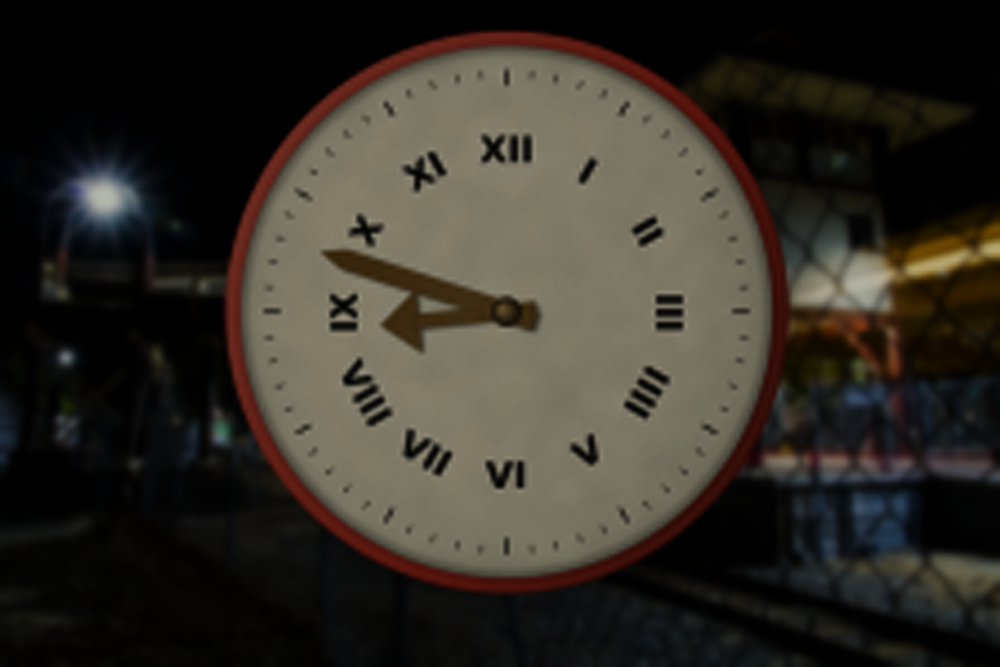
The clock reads 8h48
